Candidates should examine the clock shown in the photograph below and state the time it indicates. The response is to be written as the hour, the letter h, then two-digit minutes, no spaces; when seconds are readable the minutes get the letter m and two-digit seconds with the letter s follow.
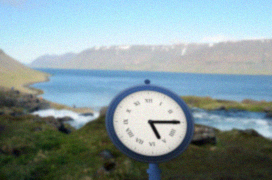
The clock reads 5h15
